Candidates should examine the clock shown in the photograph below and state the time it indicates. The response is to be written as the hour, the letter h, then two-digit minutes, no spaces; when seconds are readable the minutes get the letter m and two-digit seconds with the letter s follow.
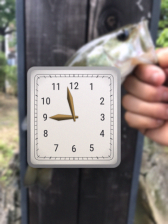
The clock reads 8h58
